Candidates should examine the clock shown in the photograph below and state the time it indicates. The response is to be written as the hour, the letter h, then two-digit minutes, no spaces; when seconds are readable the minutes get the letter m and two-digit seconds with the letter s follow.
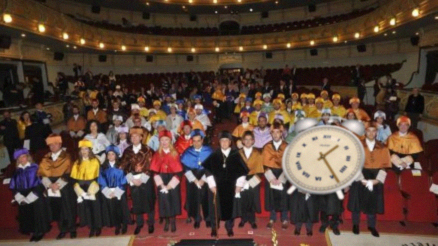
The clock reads 1h24
